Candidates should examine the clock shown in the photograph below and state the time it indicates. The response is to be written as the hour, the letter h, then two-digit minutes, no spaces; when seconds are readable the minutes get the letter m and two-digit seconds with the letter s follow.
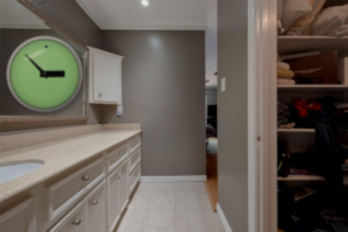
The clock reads 2h52
